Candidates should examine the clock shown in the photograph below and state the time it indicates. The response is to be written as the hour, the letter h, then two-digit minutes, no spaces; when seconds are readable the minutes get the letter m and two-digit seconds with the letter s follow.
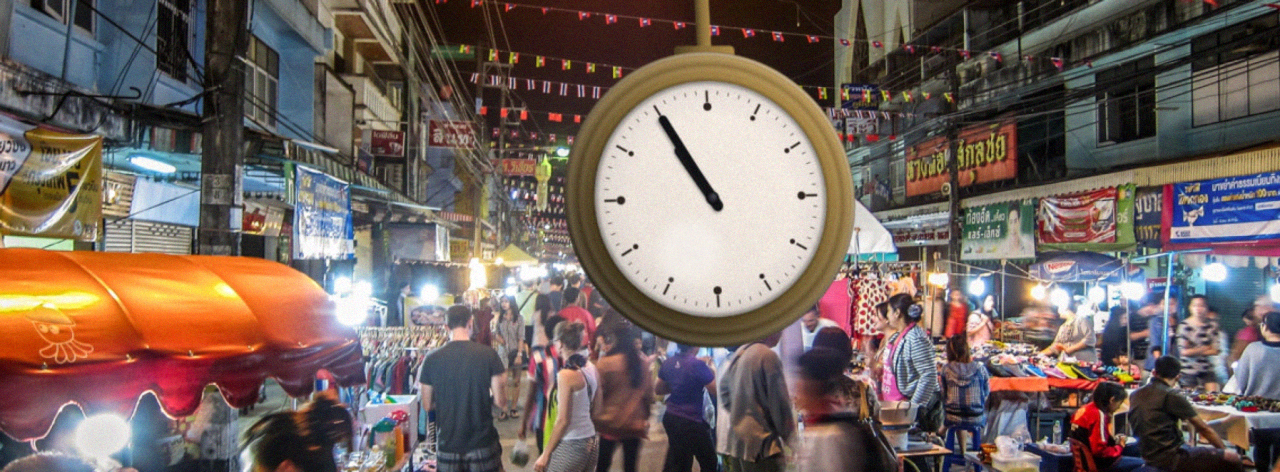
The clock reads 10h55
